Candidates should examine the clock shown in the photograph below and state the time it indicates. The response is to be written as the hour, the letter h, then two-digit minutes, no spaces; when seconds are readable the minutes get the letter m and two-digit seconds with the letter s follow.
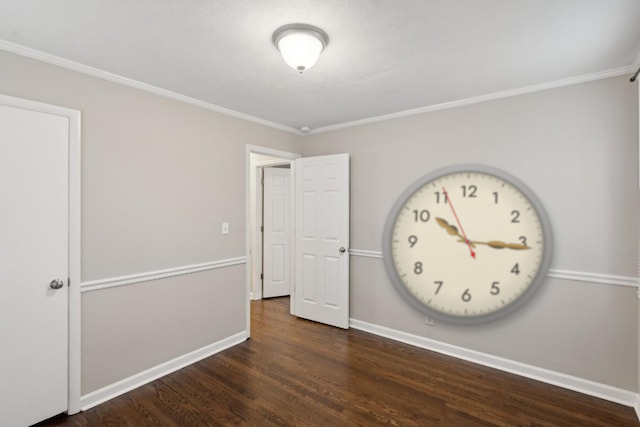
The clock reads 10h15m56s
